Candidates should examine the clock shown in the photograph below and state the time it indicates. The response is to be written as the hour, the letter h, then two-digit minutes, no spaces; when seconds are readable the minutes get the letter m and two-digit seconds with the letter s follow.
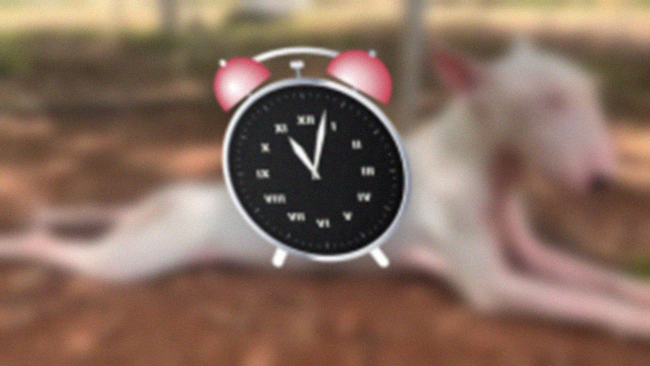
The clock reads 11h03
